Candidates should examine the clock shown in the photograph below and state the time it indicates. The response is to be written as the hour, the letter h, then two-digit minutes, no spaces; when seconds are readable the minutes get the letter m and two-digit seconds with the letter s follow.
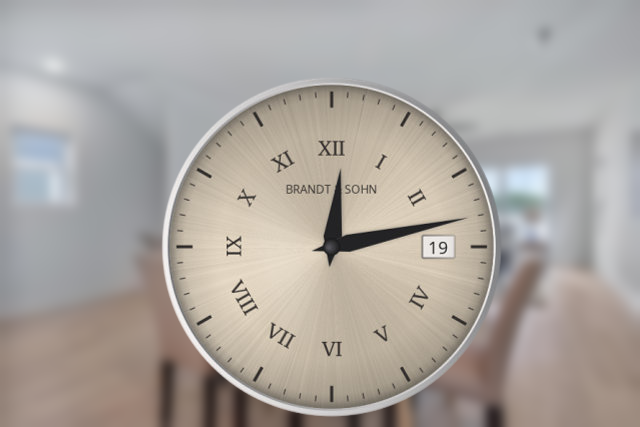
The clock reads 12h13
